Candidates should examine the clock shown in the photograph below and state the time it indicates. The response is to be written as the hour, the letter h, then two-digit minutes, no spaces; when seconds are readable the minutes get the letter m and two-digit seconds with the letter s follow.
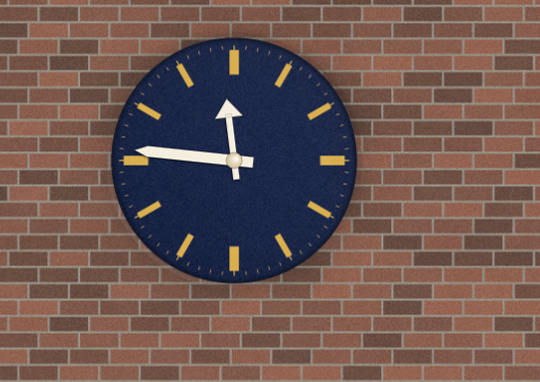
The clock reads 11h46
